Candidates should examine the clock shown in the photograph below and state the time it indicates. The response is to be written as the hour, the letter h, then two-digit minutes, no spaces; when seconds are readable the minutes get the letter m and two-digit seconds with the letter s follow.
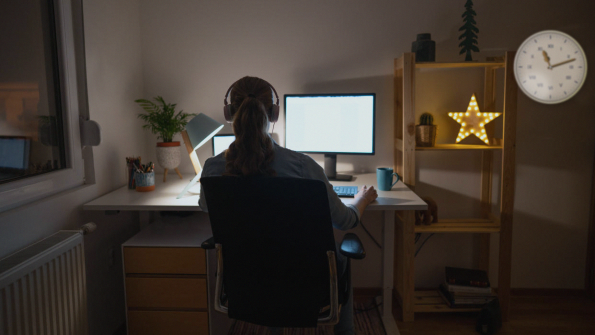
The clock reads 11h12
